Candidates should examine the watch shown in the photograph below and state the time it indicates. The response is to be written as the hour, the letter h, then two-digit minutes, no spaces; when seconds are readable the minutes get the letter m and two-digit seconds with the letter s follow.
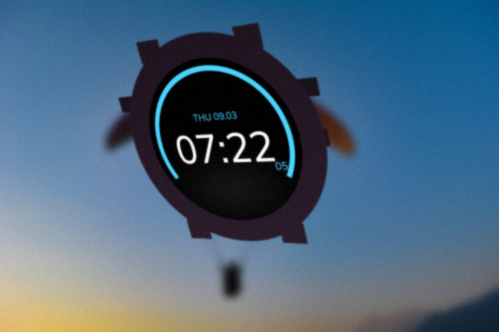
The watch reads 7h22m05s
